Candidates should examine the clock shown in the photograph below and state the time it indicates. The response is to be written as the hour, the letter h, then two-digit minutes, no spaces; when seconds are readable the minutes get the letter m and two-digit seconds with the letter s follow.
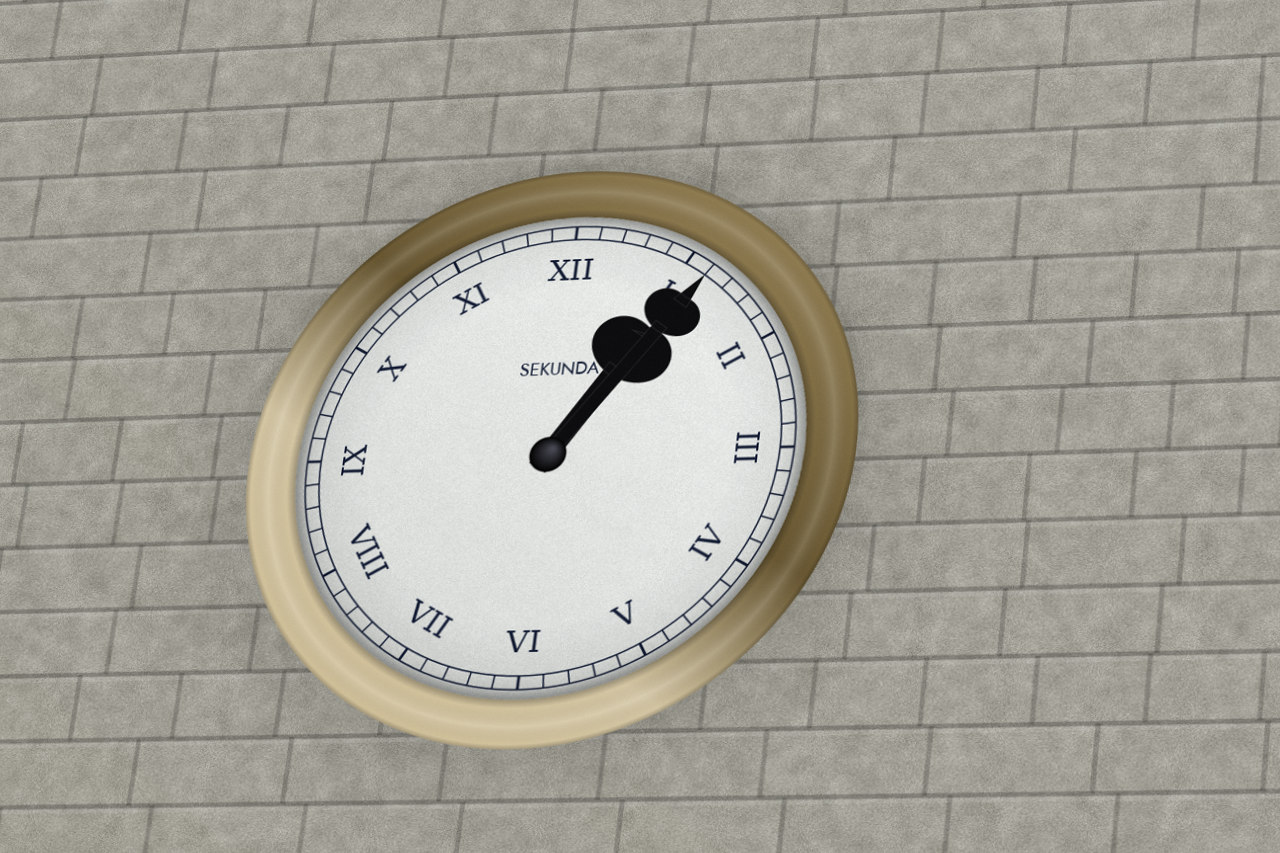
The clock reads 1h06
